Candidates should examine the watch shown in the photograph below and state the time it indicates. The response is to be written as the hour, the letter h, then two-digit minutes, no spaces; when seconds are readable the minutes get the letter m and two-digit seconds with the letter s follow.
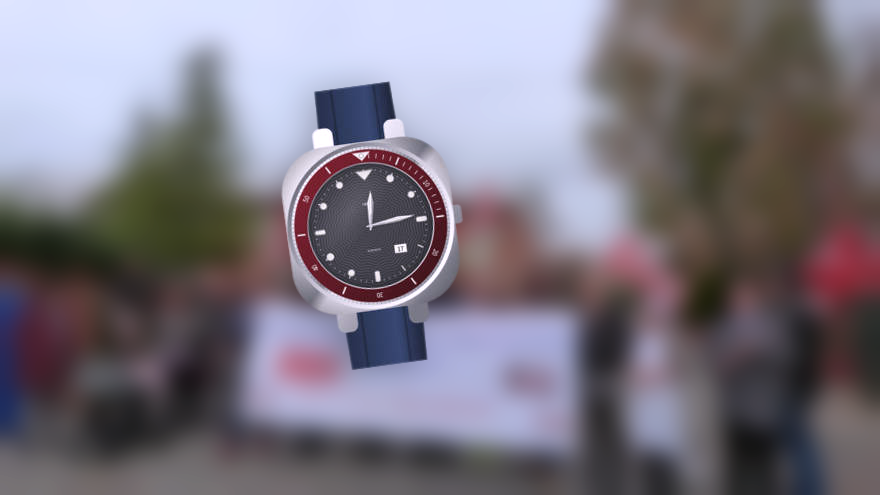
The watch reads 12h14
